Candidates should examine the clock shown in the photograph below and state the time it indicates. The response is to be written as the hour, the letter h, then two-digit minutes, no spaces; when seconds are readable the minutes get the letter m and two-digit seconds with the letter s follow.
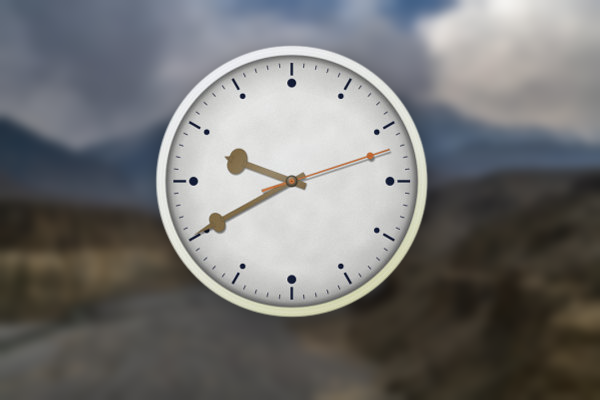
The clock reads 9h40m12s
